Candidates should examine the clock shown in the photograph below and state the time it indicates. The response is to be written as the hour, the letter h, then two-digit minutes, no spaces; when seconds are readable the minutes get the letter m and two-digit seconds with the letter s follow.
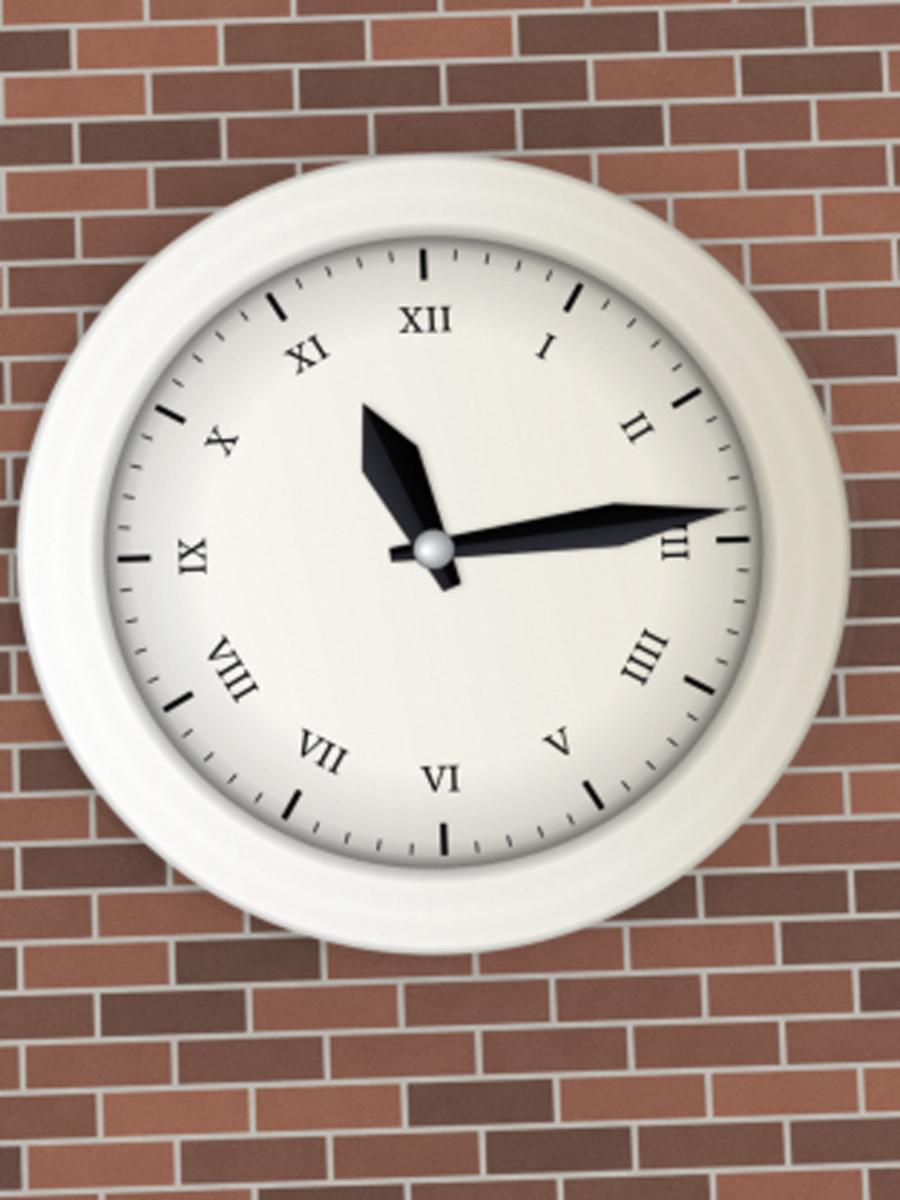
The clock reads 11h14
